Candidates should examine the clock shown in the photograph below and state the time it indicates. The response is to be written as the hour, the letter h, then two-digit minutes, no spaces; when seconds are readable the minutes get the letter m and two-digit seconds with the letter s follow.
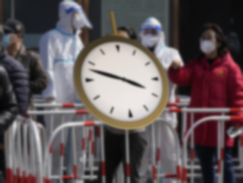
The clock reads 3h48
